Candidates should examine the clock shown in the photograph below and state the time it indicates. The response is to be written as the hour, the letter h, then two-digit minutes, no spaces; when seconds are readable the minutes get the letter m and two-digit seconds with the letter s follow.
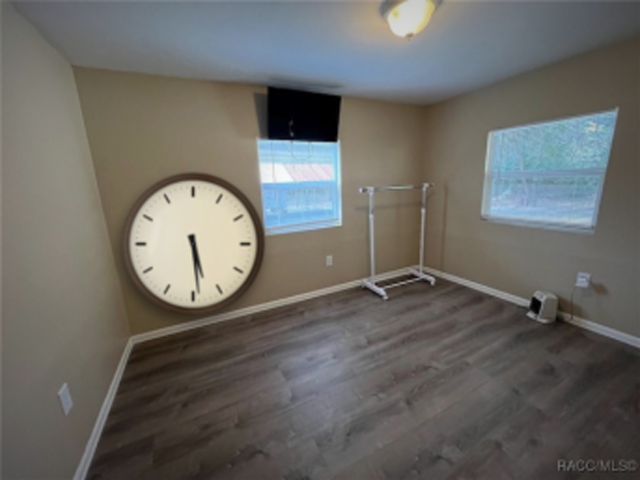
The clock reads 5h29
